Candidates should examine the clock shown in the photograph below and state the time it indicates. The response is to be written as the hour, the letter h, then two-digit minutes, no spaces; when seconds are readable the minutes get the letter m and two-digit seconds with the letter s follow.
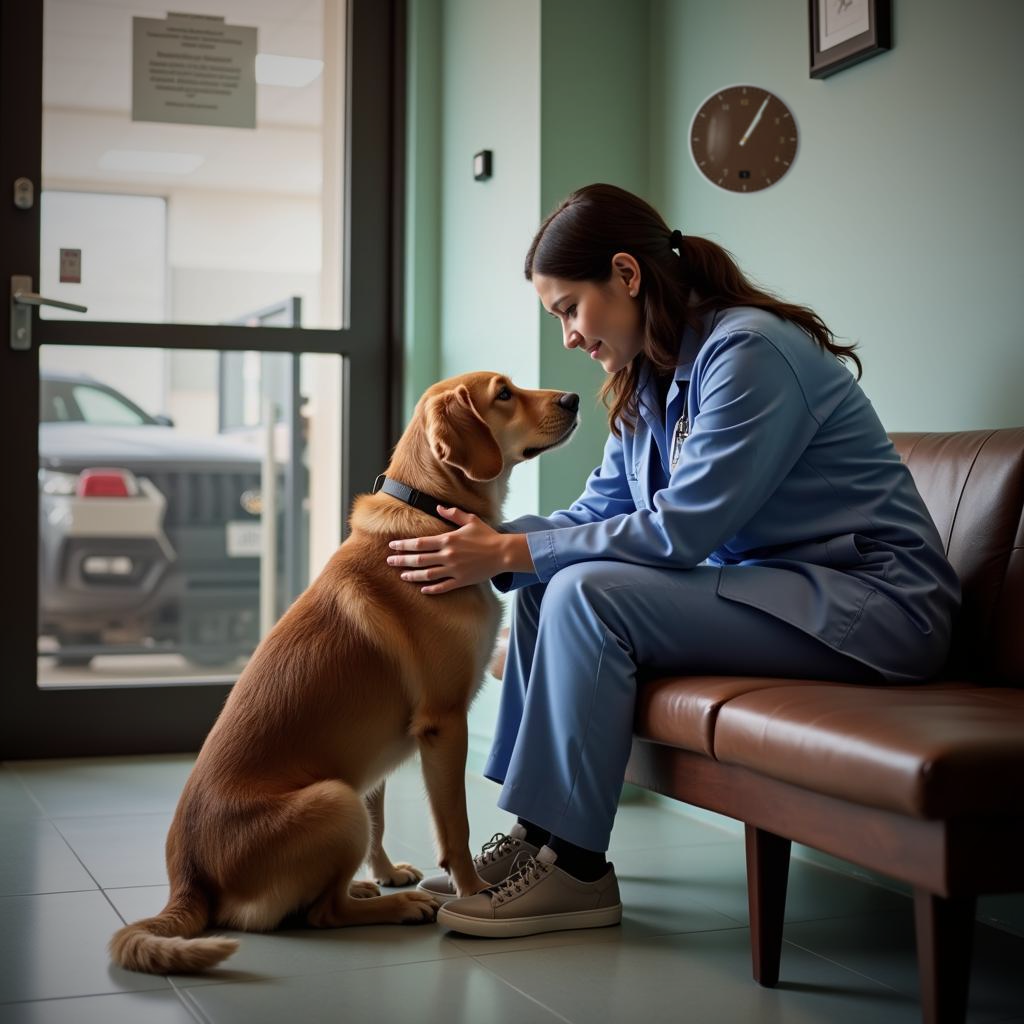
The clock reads 1h05
